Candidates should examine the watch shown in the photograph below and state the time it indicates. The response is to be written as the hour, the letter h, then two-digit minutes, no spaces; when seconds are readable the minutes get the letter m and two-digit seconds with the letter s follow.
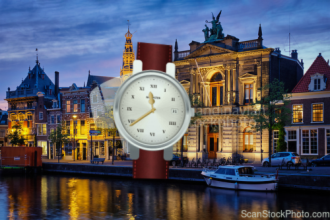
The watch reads 11h39
